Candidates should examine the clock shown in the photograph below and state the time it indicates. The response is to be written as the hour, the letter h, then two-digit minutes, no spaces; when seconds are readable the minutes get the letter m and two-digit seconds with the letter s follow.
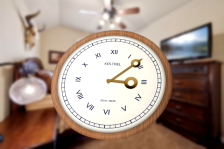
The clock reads 3h08
